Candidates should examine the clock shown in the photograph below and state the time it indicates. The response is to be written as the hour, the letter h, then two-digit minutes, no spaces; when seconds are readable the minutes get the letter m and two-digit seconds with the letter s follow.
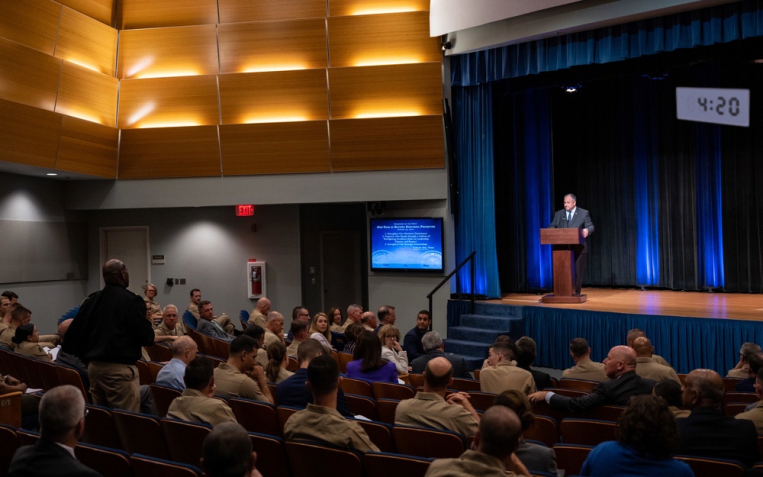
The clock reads 4h20
